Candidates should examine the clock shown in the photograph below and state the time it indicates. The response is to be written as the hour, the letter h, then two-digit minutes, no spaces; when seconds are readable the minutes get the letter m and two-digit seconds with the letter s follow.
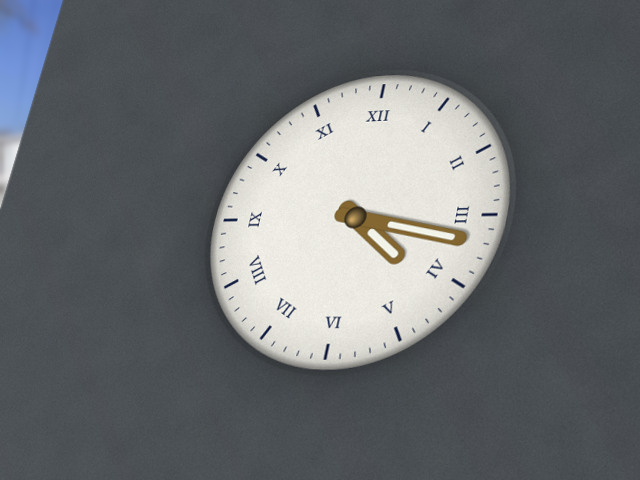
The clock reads 4h17
